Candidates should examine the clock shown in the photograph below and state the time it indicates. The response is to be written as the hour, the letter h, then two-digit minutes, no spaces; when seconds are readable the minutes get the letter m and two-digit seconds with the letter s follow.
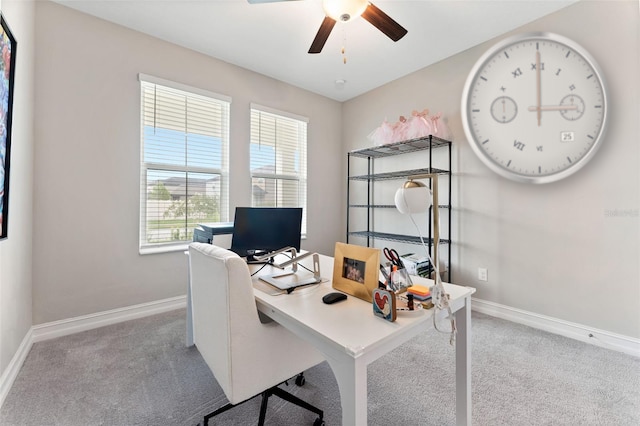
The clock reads 3h00
